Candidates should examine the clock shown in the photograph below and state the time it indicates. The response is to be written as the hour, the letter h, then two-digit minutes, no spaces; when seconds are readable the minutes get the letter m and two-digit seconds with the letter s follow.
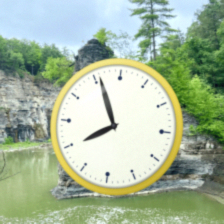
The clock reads 7h56
